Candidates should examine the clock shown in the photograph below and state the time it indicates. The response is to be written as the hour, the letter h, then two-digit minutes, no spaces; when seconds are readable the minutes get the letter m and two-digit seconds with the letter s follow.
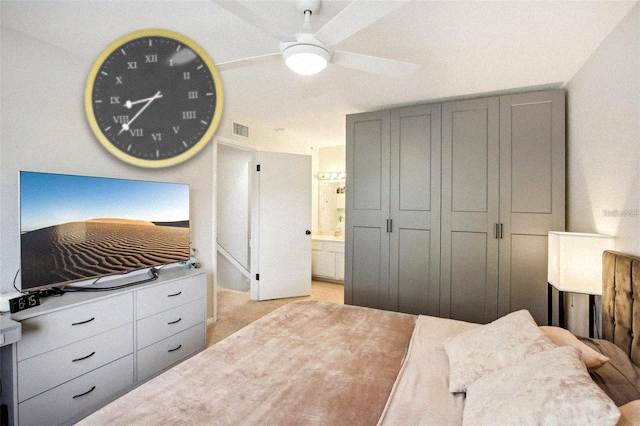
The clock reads 8h38
